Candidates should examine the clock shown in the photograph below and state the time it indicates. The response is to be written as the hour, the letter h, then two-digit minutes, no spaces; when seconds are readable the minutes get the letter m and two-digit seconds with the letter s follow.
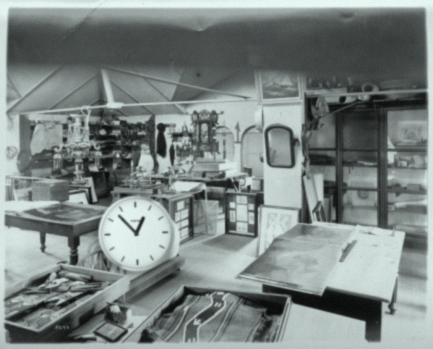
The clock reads 12h53
